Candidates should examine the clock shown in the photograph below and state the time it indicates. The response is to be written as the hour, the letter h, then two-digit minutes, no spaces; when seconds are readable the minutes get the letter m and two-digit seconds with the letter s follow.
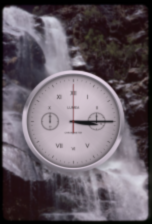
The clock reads 3h15
